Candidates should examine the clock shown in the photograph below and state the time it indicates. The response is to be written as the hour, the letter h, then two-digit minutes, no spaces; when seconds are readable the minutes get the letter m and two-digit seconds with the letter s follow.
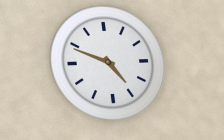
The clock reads 4h49
